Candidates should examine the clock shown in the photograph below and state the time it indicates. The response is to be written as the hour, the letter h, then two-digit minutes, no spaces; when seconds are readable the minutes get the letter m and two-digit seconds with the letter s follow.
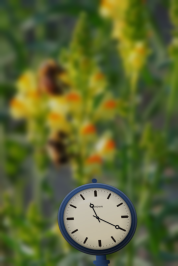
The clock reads 11h20
